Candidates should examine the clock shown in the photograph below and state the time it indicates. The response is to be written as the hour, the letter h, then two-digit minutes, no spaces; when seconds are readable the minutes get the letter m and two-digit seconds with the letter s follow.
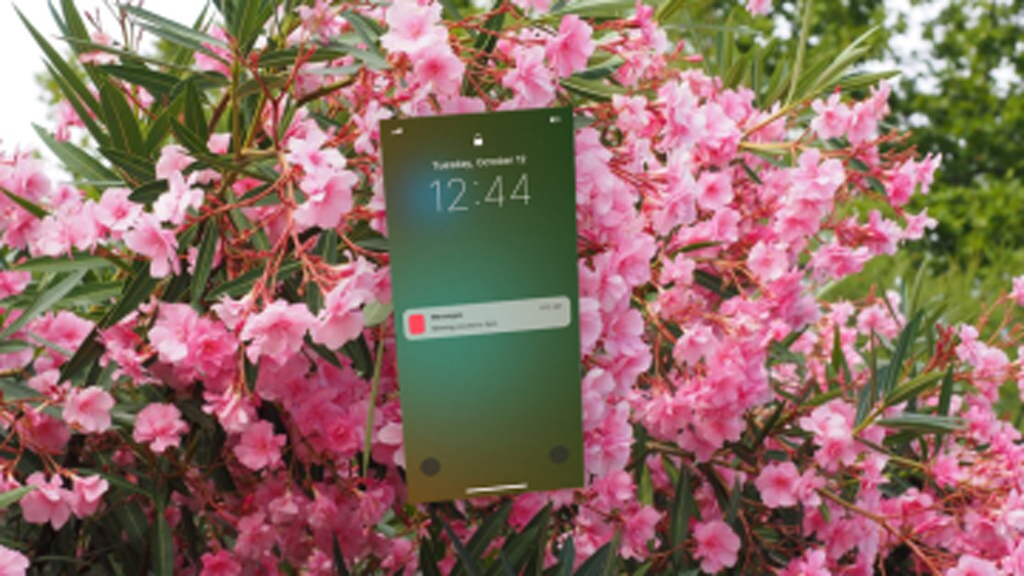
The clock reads 12h44
